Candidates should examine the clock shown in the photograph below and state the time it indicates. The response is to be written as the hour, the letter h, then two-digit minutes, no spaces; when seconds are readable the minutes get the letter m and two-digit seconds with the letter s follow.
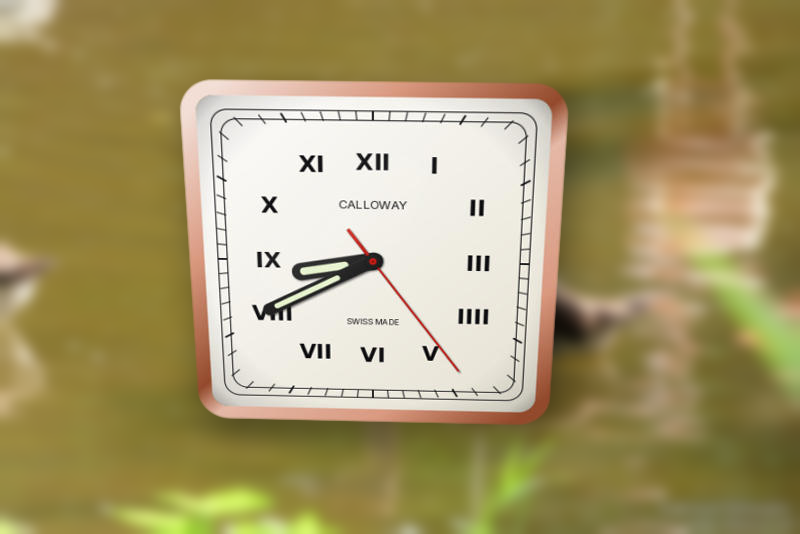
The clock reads 8h40m24s
